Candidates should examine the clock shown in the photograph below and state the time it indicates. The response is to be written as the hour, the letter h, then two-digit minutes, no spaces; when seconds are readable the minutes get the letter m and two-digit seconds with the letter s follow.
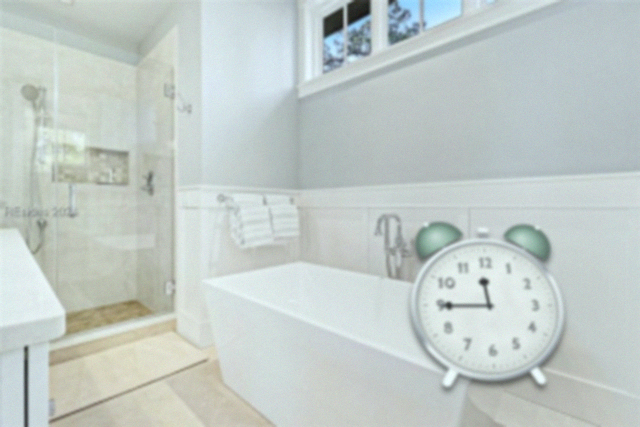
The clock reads 11h45
